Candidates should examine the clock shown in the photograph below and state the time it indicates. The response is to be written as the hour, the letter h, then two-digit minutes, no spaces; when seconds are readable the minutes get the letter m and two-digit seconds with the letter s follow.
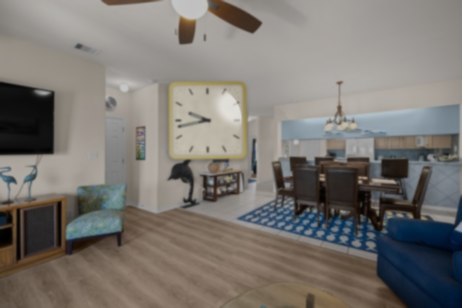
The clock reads 9h43
